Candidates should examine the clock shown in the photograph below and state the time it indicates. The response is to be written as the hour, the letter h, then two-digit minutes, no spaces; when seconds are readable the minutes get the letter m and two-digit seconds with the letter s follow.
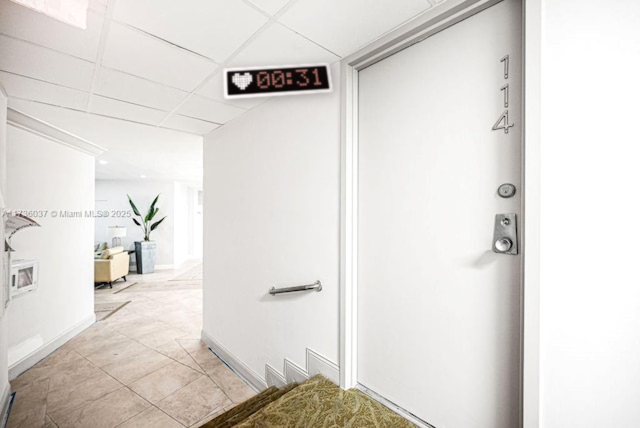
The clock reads 0h31
